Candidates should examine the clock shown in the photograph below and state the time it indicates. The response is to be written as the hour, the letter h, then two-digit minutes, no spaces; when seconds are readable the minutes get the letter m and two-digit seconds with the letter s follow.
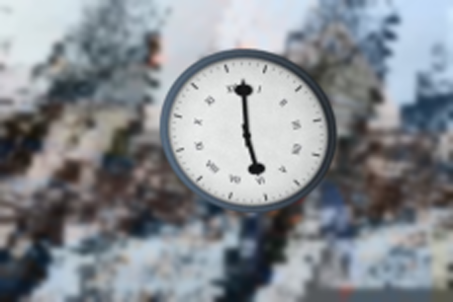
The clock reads 6h02
